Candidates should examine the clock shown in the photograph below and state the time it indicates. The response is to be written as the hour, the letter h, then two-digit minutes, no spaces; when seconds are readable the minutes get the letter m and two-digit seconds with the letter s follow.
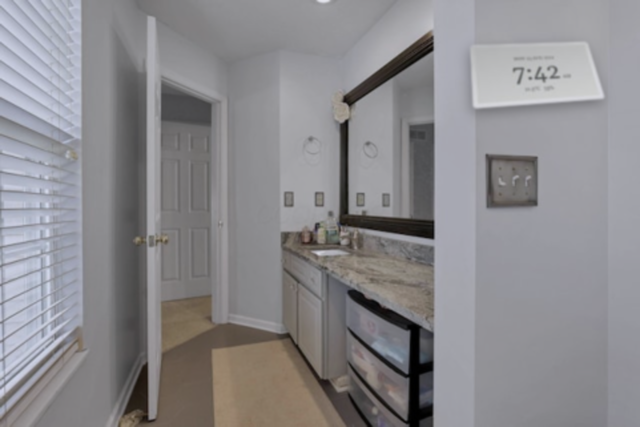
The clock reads 7h42
